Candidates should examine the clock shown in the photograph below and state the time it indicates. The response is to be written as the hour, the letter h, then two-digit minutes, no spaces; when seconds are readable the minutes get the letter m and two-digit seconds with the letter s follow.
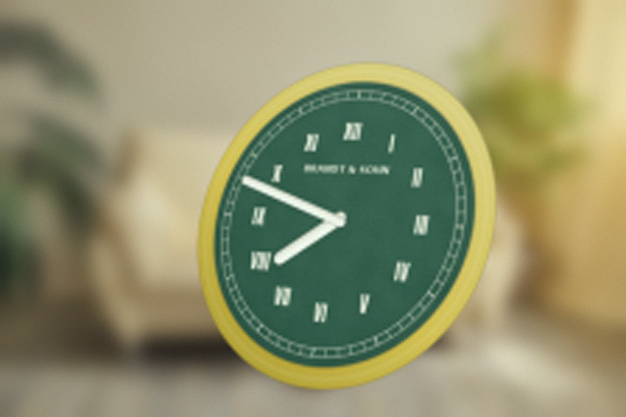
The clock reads 7h48
